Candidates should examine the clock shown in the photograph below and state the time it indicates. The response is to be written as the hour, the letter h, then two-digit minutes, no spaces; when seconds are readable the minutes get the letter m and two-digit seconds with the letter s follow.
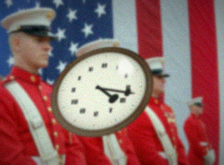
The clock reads 4h17
